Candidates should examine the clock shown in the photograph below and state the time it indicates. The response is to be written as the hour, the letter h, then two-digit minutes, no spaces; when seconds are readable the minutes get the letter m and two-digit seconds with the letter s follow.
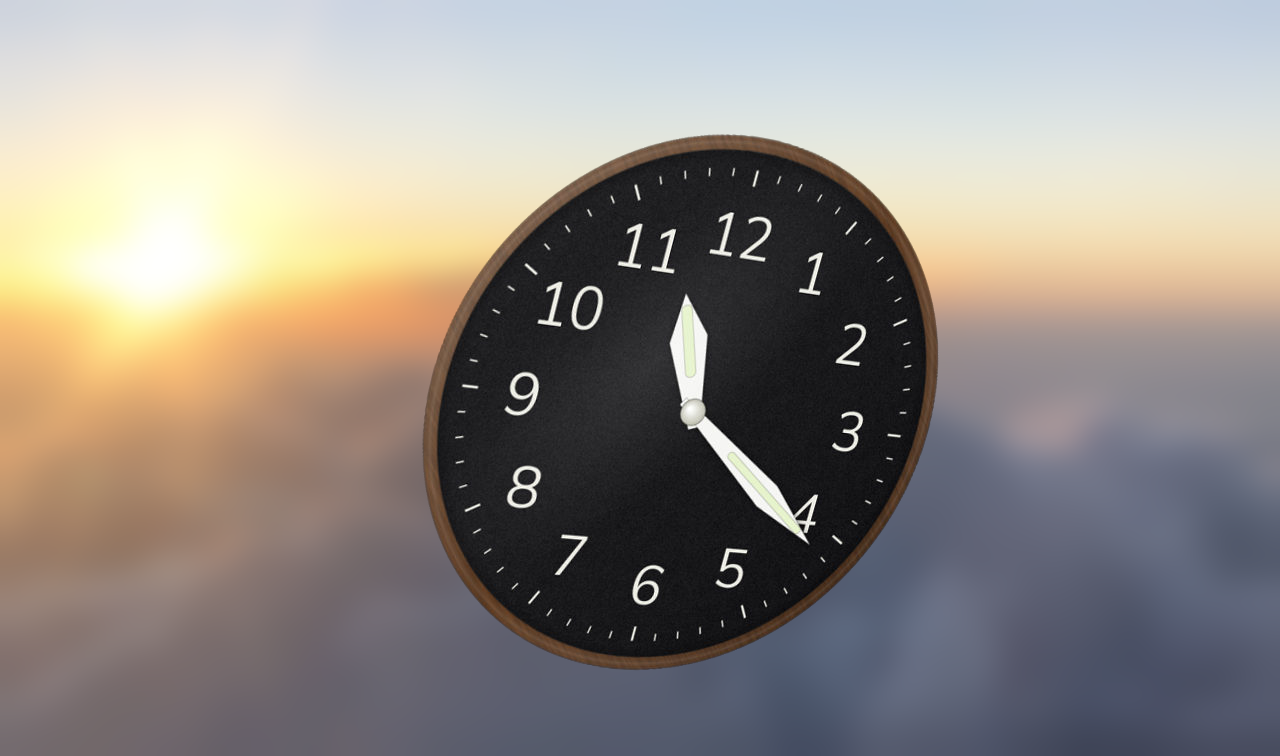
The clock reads 11h21
